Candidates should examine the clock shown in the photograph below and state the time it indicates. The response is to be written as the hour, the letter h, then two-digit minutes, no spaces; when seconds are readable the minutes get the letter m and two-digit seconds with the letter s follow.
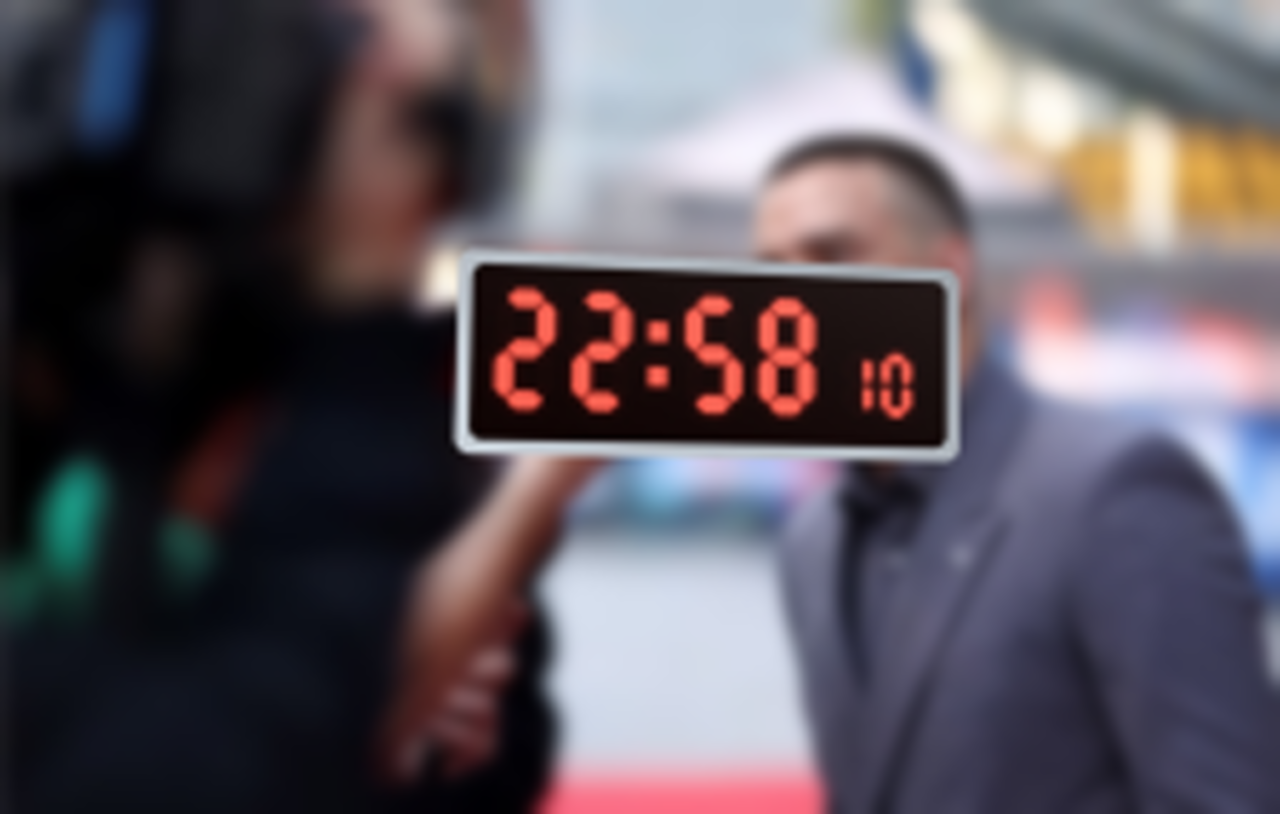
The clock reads 22h58m10s
